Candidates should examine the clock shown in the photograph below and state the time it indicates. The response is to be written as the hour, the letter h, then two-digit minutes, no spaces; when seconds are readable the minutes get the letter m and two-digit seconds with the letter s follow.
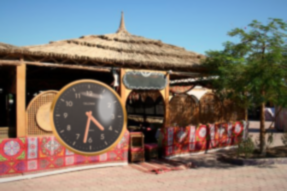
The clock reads 4h32
